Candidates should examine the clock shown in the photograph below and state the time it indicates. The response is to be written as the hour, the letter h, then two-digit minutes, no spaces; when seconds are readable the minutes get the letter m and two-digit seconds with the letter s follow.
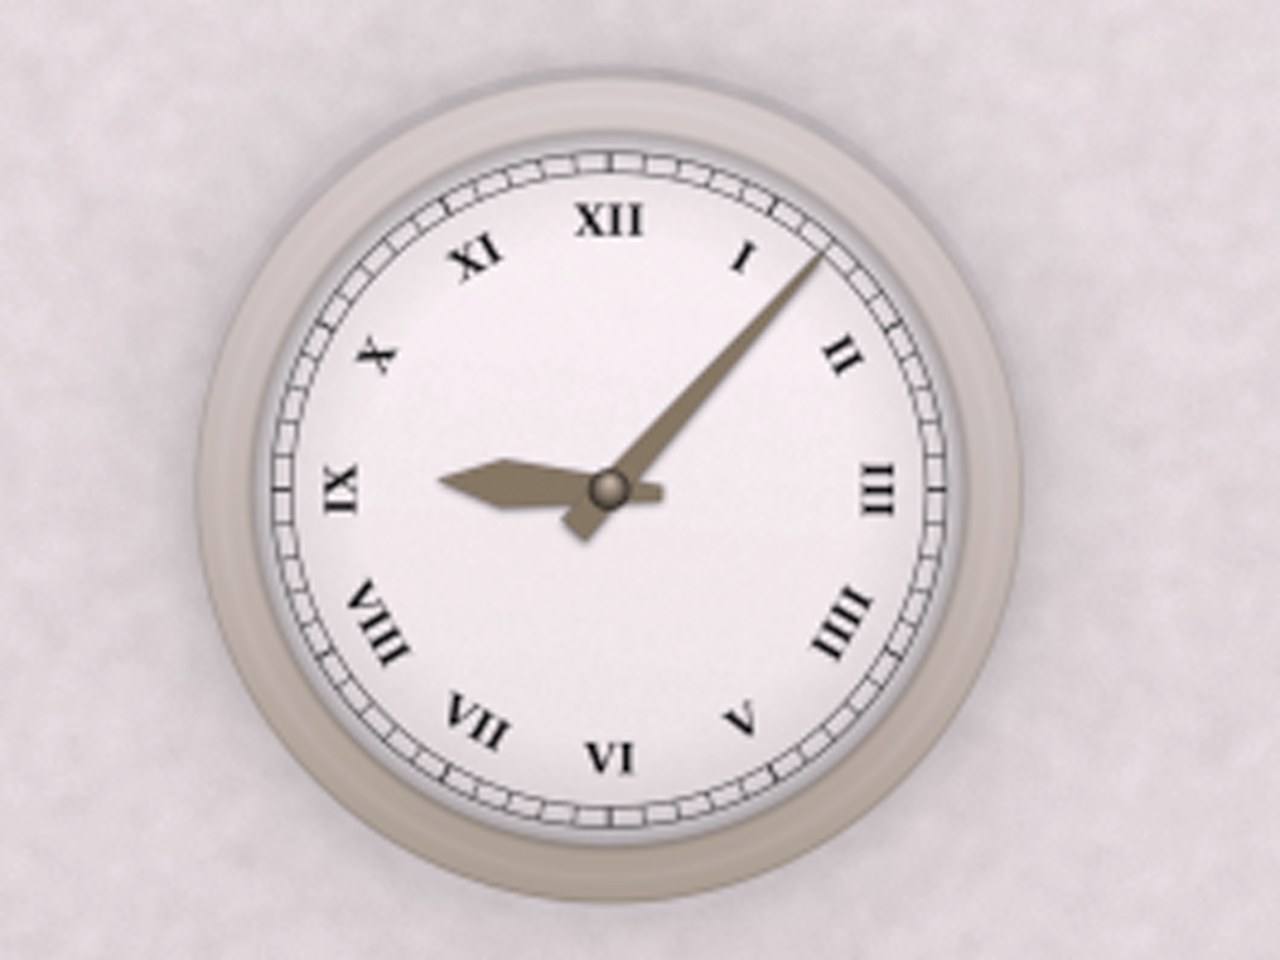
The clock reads 9h07
